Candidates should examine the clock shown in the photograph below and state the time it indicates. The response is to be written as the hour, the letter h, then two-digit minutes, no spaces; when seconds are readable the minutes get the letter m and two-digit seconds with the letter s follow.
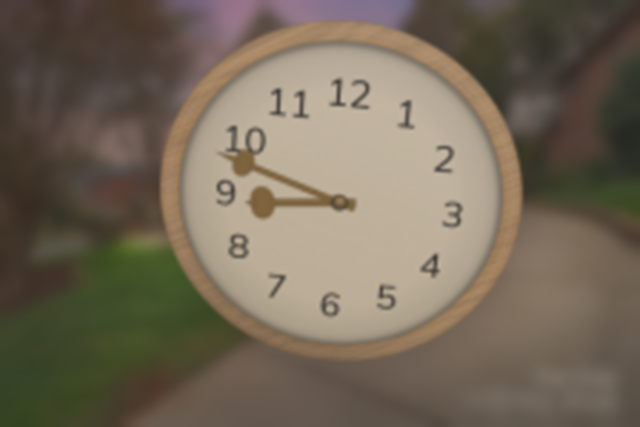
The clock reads 8h48
